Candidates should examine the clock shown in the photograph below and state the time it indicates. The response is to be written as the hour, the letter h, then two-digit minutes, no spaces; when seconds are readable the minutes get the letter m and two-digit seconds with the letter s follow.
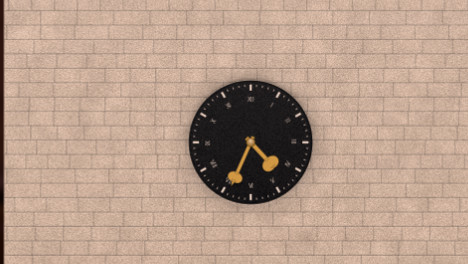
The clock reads 4h34
